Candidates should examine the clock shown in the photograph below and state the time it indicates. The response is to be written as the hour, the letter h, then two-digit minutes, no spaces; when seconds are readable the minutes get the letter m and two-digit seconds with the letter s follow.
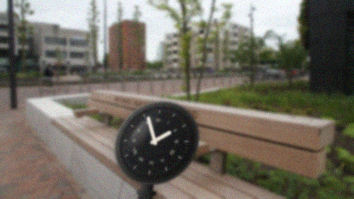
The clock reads 1h56
